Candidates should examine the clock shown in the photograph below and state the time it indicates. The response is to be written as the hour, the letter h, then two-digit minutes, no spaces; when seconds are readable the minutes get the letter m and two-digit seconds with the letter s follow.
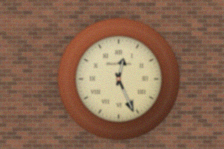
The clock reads 12h26
